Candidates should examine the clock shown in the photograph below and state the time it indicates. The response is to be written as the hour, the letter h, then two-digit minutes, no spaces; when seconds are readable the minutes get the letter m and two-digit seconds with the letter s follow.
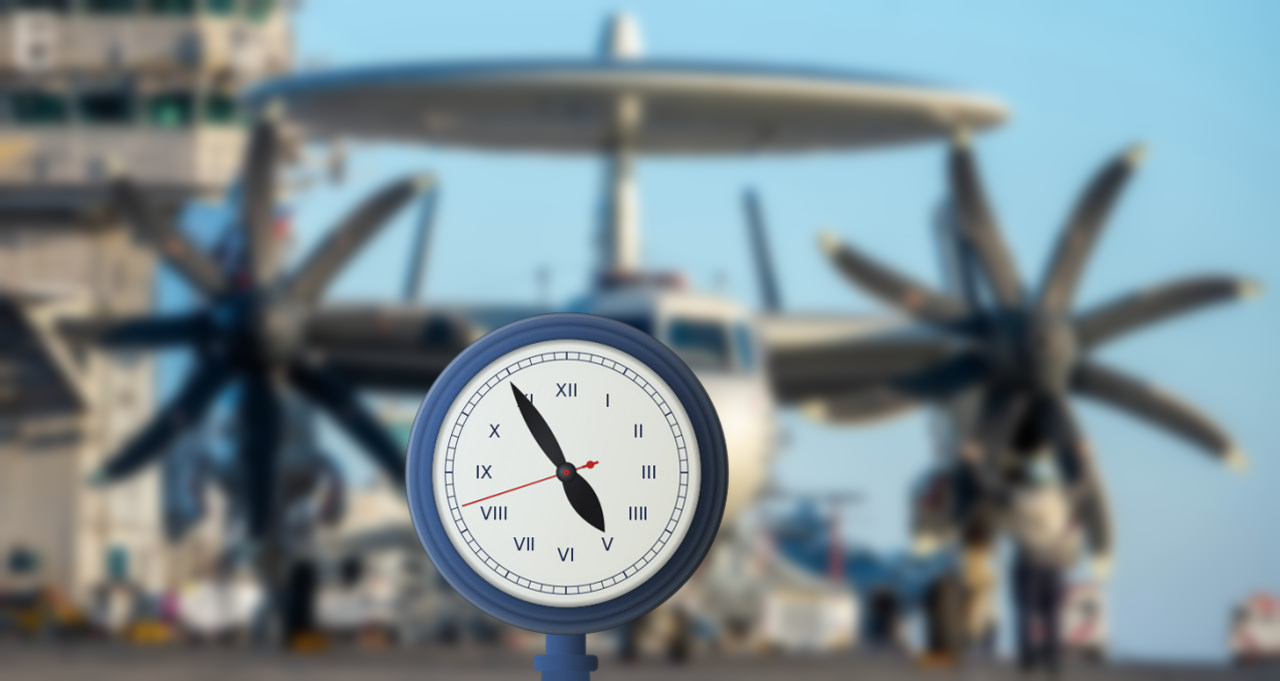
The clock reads 4h54m42s
